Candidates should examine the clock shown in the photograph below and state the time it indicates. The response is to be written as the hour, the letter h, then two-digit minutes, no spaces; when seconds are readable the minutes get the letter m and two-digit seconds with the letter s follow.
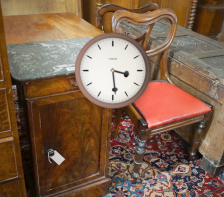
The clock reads 3h29
